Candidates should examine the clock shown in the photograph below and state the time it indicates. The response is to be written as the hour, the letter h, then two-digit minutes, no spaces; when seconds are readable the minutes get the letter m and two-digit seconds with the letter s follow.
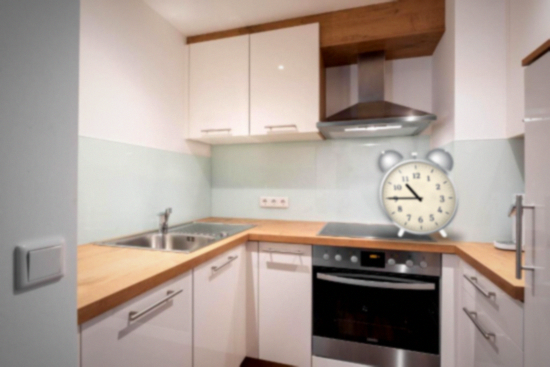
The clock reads 10h45
